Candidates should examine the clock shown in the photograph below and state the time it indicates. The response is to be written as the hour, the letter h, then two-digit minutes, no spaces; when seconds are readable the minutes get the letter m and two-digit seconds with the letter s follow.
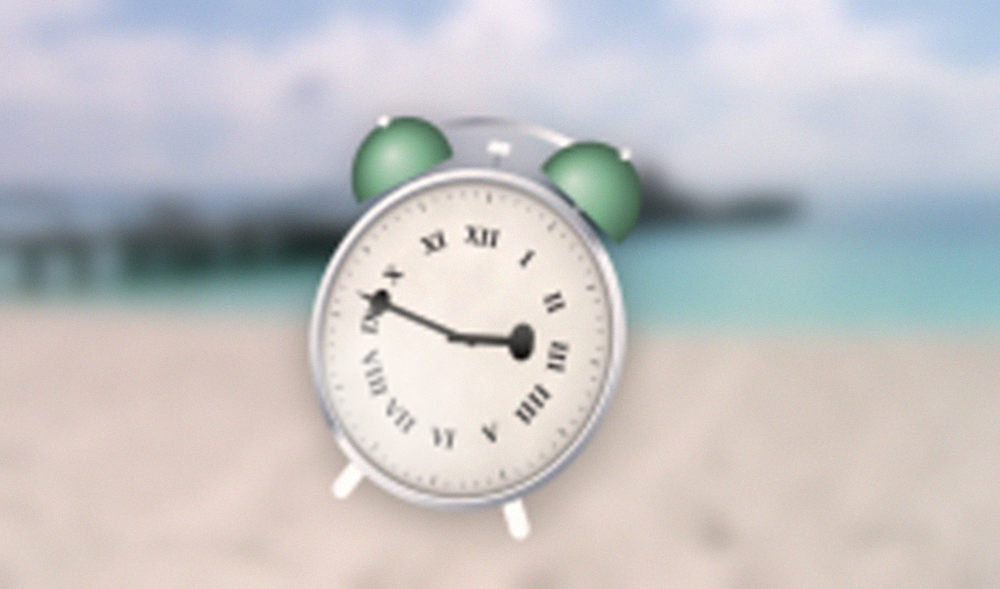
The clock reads 2h47
